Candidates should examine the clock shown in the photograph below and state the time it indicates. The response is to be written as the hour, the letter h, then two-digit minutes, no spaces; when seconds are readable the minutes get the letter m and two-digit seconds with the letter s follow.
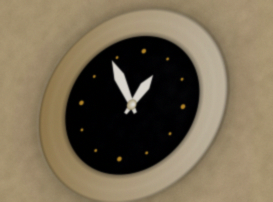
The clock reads 12h54
